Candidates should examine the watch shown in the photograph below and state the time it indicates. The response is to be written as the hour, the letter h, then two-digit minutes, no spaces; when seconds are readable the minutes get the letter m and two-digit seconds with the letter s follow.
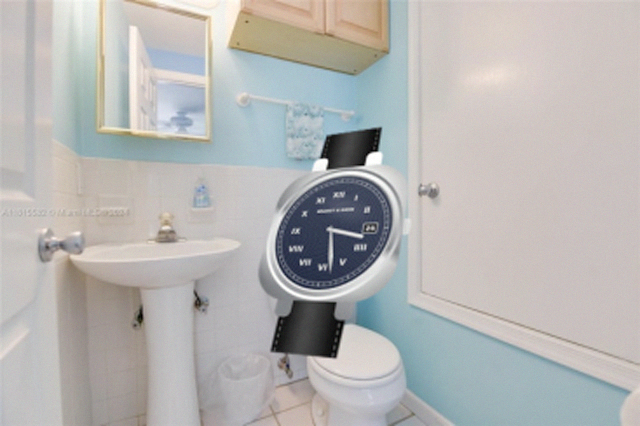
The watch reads 3h28
